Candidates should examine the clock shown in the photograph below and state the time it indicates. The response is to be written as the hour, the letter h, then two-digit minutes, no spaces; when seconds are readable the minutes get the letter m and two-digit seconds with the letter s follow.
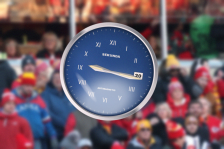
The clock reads 9h16
